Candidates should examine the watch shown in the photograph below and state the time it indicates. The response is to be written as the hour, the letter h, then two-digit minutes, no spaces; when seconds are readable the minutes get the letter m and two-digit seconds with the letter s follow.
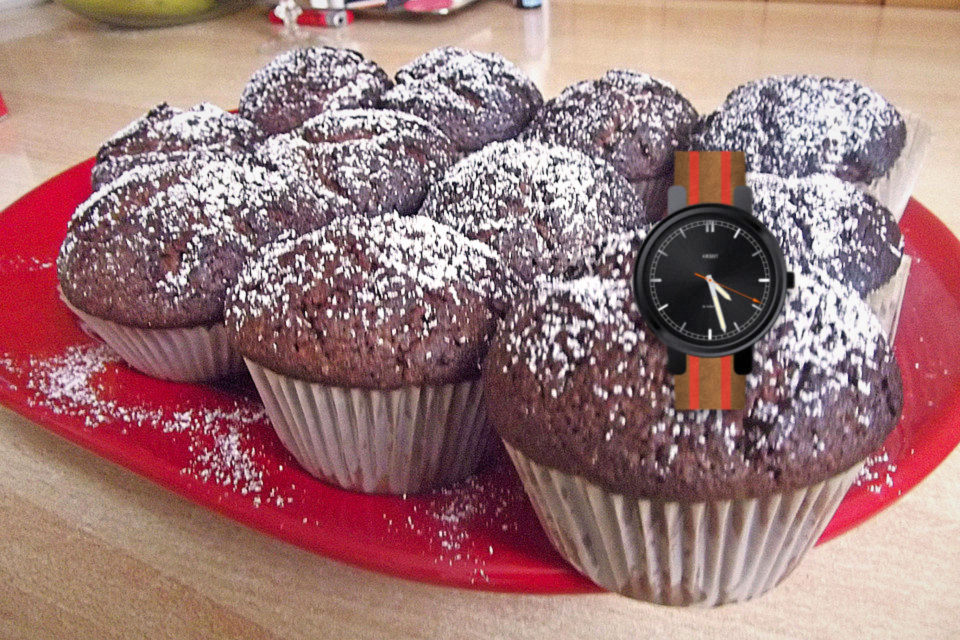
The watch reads 4h27m19s
